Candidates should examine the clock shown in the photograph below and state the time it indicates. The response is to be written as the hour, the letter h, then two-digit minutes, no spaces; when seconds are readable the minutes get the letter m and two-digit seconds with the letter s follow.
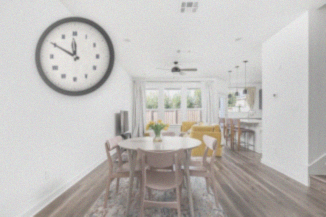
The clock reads 11h50
